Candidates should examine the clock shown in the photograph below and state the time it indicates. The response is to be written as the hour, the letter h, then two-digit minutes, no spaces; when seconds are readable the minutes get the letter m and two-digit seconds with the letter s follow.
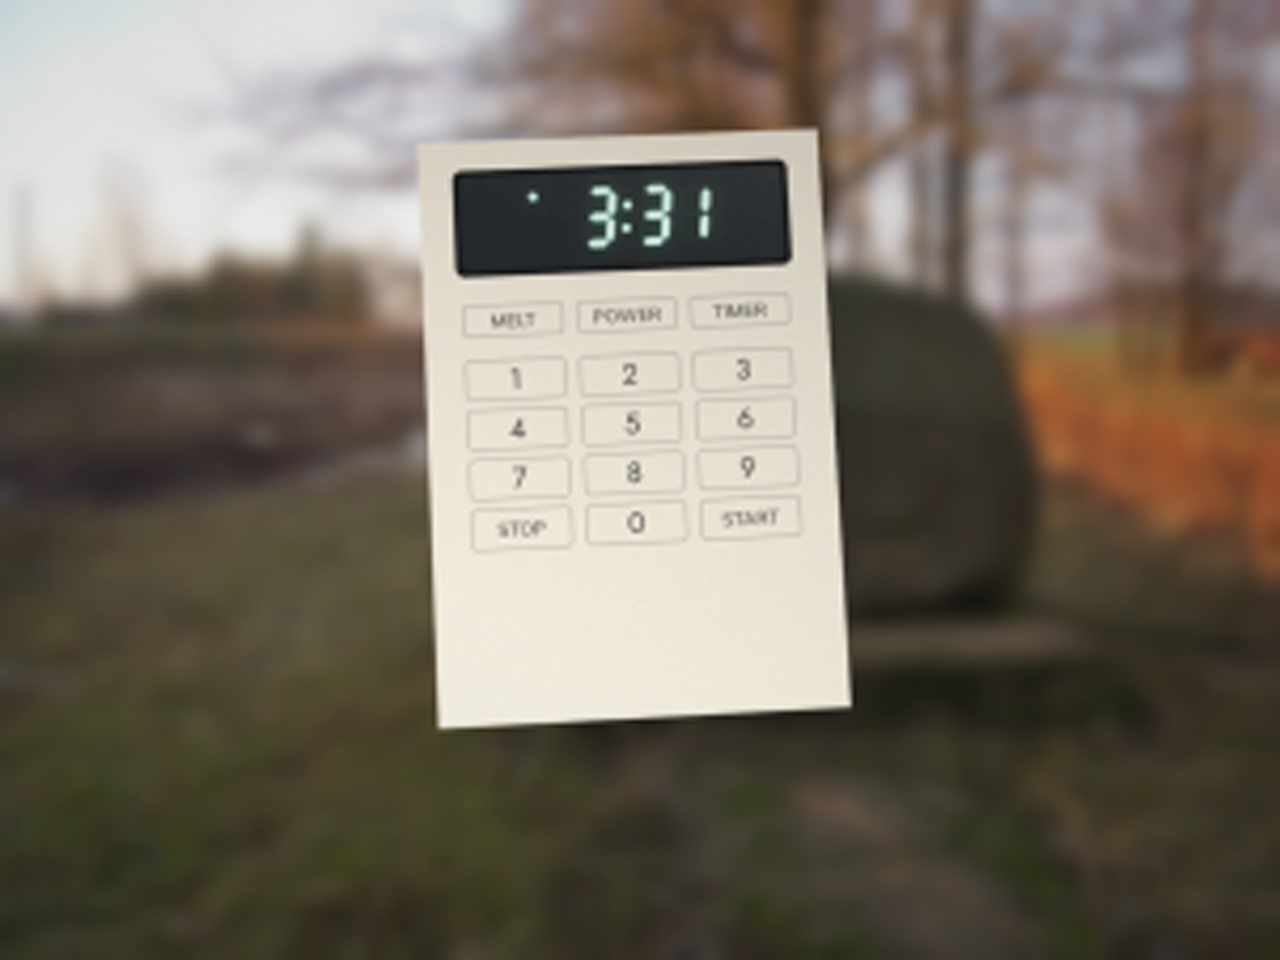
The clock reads 3h31
